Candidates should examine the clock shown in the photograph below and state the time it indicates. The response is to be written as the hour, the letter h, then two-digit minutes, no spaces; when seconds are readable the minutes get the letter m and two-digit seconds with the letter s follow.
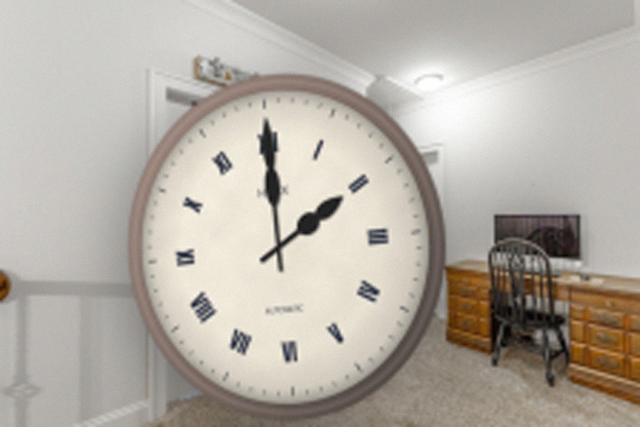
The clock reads 2h00
